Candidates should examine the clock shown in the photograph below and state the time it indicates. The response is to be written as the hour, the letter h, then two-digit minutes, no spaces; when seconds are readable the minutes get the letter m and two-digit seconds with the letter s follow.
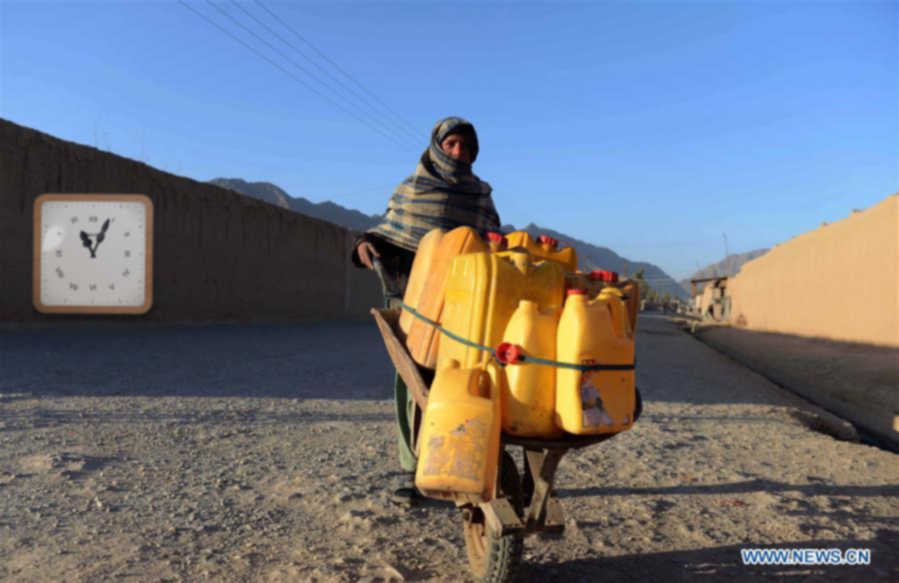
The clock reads 11h04
